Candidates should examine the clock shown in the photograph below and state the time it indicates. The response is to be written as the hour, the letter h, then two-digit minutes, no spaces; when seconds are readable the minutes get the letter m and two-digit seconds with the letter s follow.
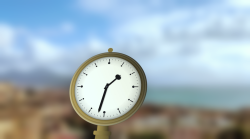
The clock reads 1h32
